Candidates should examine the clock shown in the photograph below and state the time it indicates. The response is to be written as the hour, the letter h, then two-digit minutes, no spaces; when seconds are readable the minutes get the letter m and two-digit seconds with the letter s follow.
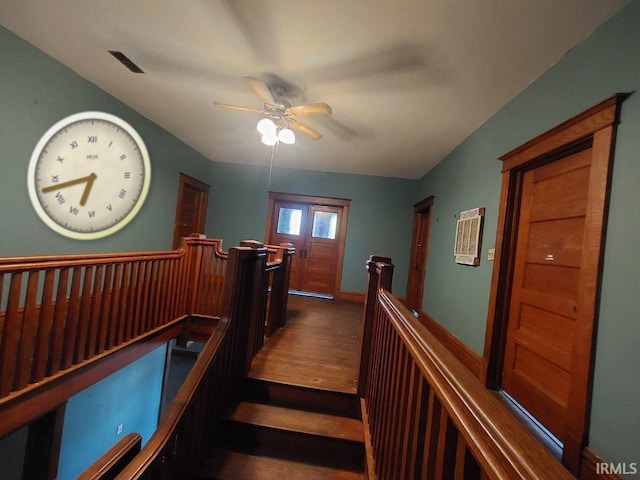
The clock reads 6h43
